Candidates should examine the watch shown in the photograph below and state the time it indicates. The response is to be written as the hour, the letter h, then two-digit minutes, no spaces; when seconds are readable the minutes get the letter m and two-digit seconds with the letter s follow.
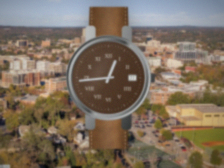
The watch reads 12h44
